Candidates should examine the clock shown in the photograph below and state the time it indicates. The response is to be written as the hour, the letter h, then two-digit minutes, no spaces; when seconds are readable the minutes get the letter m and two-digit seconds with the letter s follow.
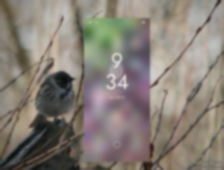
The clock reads 9h34
